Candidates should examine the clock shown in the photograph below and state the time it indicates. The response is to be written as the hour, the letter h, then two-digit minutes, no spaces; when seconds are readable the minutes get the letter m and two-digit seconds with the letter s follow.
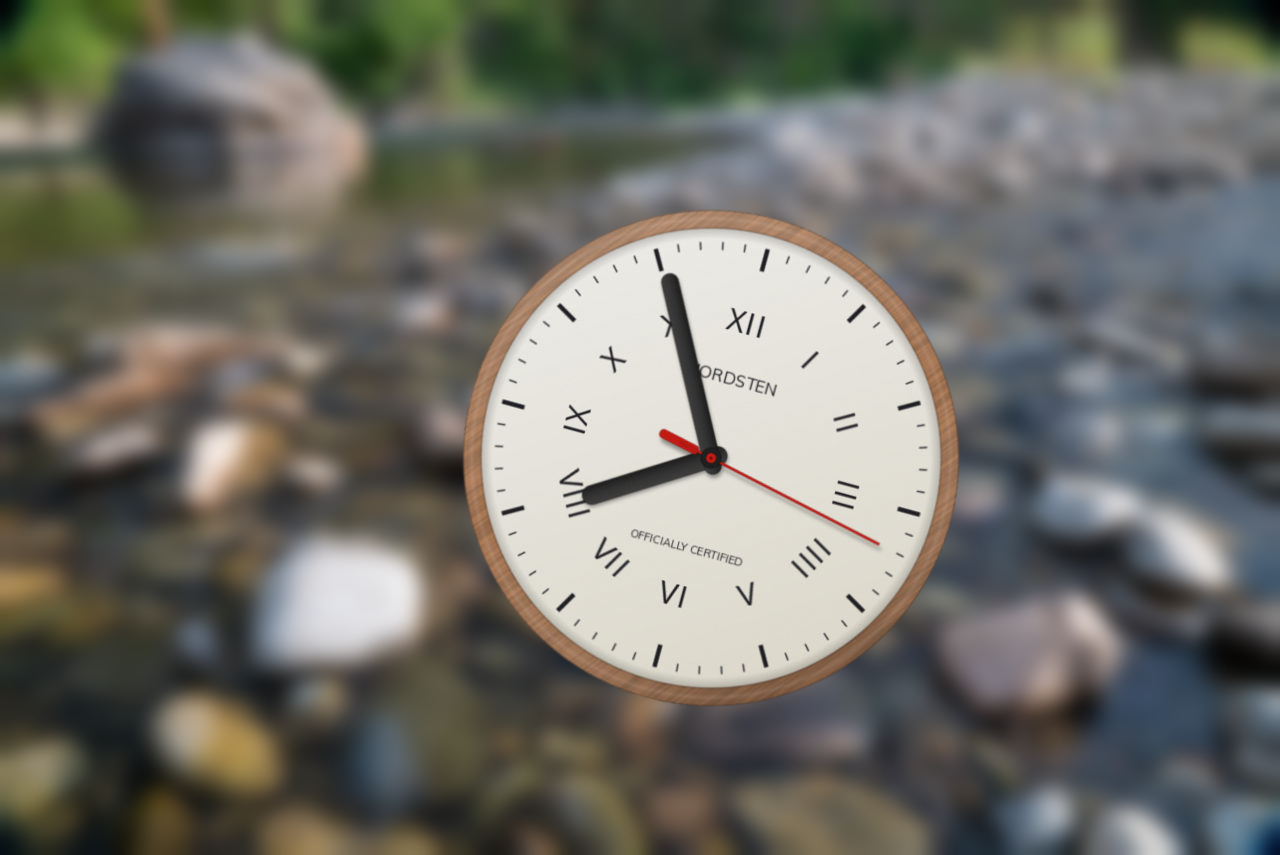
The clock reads 7h55m17s
